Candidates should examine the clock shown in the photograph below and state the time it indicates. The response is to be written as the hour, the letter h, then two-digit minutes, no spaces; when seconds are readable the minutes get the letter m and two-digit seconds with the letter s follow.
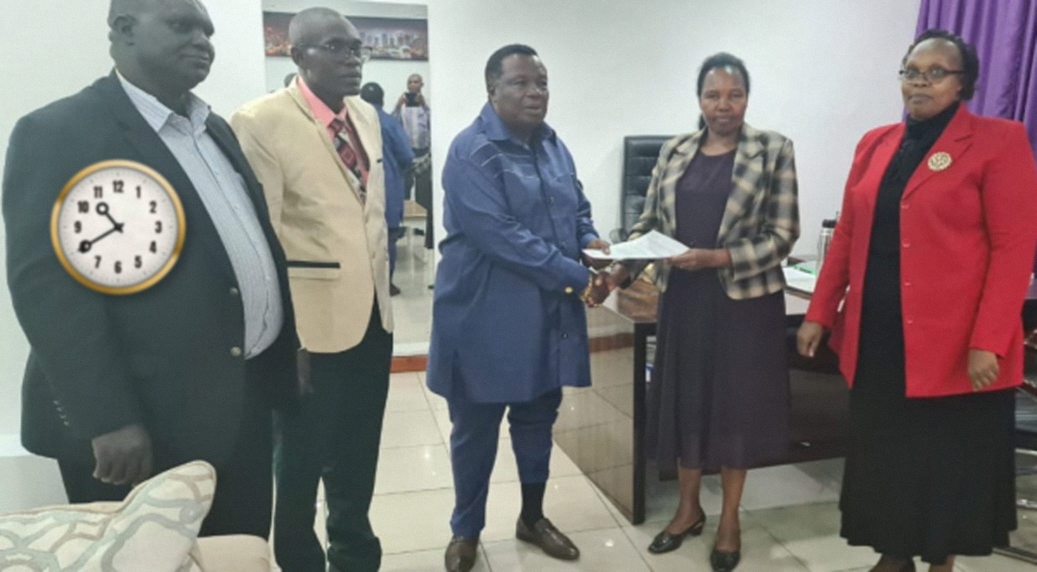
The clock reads 10h40
